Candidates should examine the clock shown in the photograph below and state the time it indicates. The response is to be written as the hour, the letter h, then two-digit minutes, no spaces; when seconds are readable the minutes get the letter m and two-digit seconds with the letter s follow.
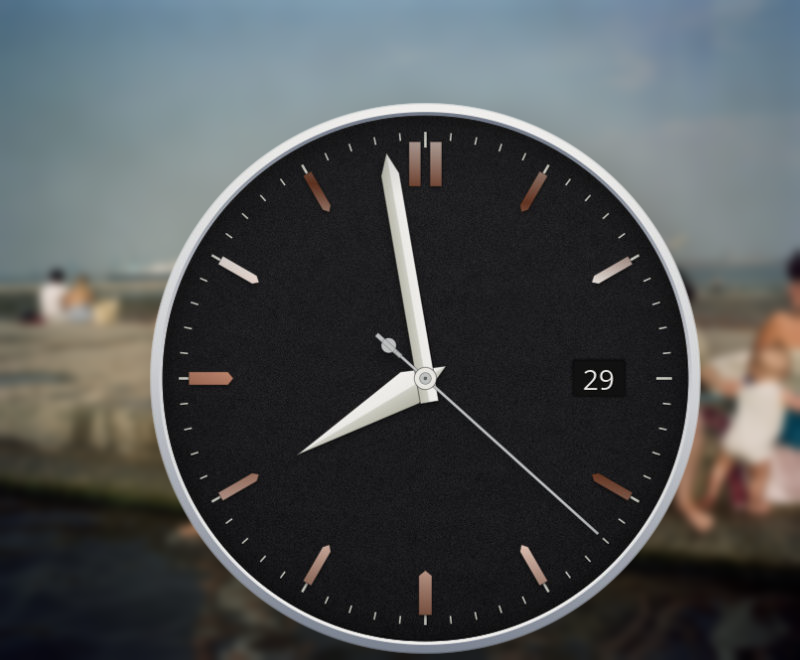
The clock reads 7h58m22s
